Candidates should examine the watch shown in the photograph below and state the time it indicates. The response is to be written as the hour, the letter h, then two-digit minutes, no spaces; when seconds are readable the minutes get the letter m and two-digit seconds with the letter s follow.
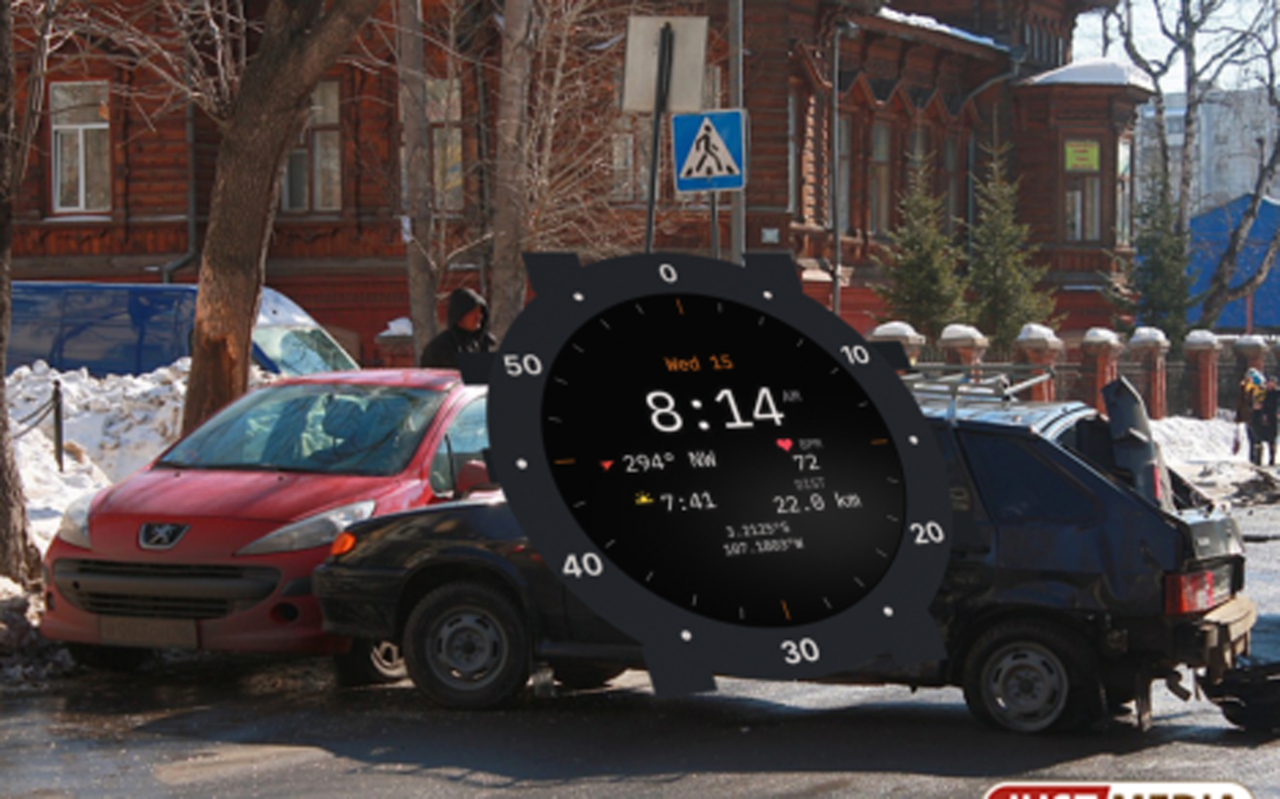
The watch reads 8h14
